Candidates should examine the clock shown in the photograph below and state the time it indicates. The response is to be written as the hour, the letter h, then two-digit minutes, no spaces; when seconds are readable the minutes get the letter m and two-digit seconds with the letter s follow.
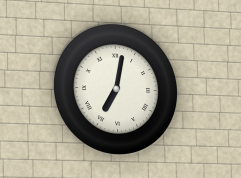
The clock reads 7h02
